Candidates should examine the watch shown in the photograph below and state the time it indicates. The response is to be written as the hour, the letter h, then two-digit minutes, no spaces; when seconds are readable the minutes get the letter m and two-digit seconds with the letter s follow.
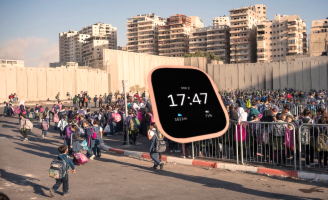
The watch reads 17h47
